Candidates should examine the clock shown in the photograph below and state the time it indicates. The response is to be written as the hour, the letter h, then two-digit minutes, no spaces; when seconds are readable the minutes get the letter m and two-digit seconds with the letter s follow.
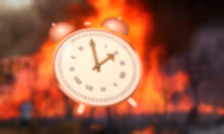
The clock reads 2h00
